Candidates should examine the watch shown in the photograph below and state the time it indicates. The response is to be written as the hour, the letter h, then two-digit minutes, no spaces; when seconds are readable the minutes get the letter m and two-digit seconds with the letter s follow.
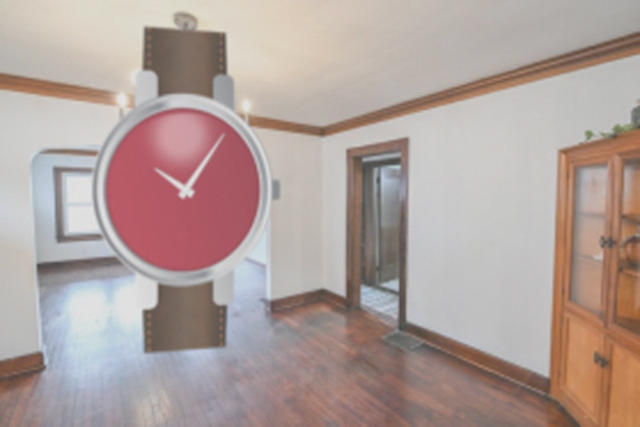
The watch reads 10h06
